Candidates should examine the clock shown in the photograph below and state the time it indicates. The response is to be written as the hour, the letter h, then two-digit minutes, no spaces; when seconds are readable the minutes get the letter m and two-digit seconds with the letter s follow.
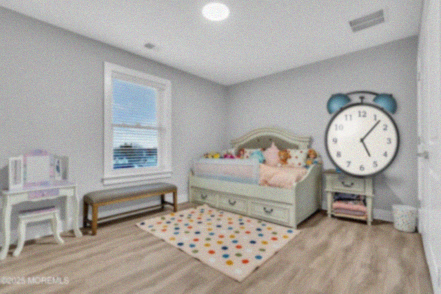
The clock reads 5h07
